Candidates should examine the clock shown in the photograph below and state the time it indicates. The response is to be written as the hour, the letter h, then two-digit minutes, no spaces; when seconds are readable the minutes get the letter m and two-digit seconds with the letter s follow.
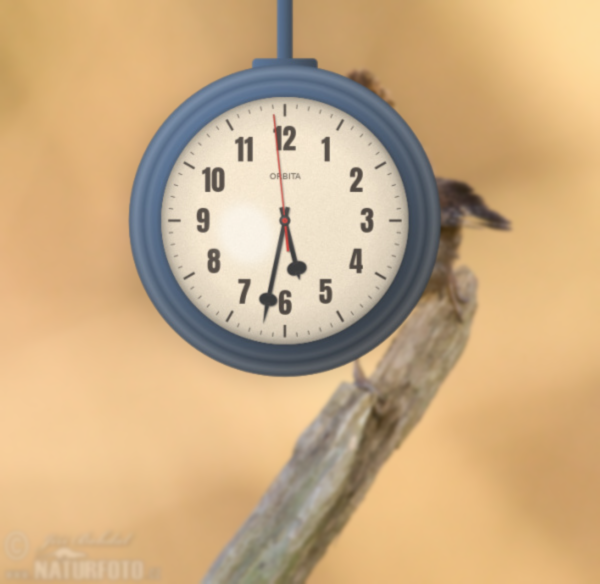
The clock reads 5h31m59s
